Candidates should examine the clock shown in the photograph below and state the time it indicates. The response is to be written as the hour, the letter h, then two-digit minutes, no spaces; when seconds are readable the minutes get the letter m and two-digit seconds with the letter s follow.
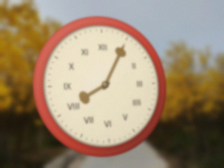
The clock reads 8h05
